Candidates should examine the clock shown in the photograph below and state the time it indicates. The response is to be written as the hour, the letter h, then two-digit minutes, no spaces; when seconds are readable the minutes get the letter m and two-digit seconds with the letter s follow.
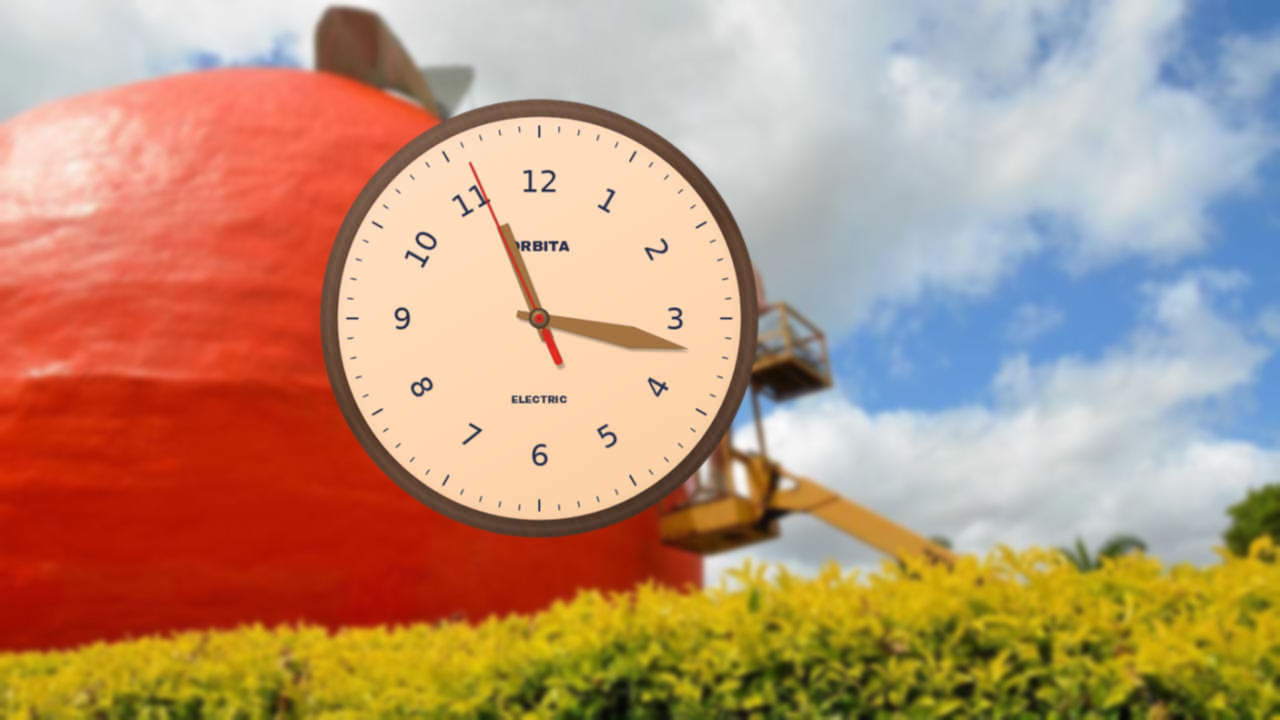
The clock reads 11h16m56s
